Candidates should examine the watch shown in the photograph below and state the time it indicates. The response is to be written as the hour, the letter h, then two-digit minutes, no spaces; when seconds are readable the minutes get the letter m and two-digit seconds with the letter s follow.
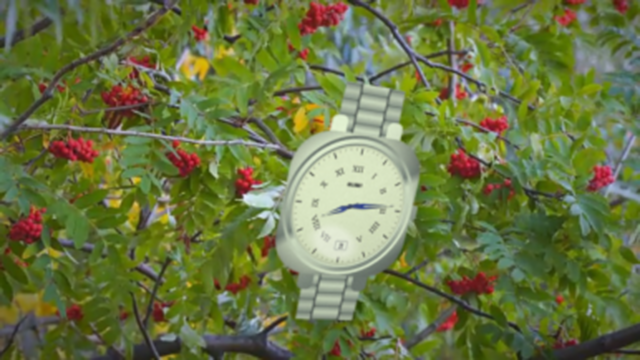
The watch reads 8h14
